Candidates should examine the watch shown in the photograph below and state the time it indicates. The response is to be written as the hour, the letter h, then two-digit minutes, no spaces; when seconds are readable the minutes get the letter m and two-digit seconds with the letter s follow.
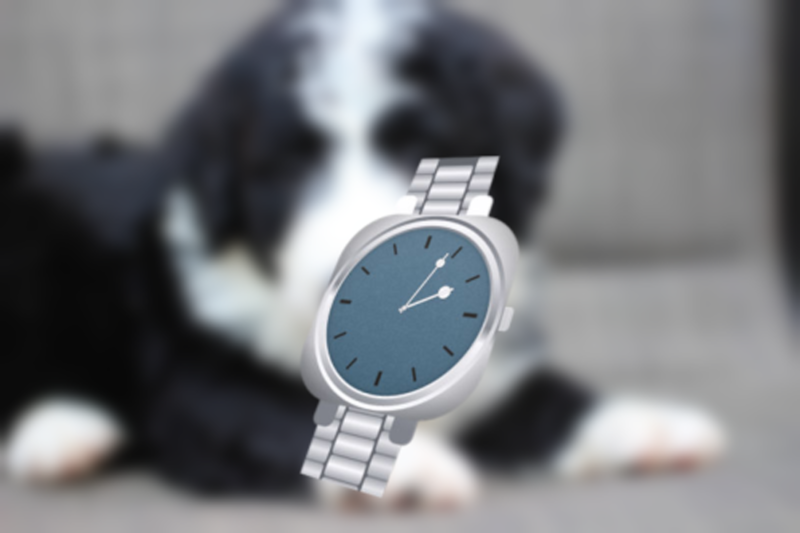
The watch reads 2h04
